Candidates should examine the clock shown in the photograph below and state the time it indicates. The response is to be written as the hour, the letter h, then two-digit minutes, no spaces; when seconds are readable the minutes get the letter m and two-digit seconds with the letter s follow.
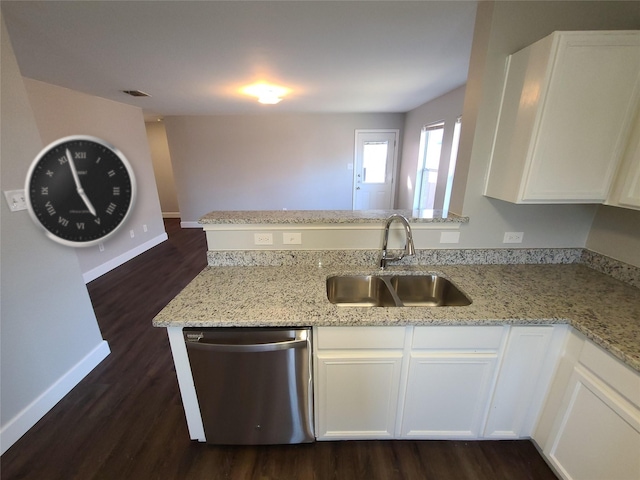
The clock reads 4h57
